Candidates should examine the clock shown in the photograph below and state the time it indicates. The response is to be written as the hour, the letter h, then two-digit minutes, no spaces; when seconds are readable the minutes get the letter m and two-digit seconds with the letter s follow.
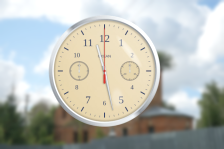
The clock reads 11h28
